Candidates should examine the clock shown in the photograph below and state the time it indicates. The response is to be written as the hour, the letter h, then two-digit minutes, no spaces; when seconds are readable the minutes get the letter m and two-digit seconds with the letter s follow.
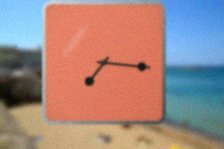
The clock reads 7h16
